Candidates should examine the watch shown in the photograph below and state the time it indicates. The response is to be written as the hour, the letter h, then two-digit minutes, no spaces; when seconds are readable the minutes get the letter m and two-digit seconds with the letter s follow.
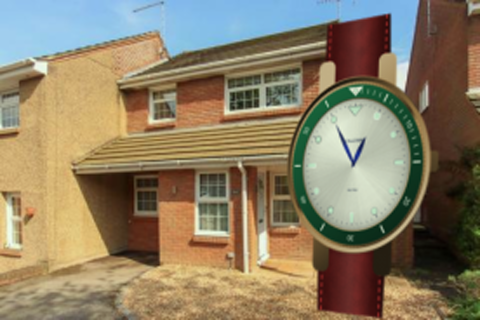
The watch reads 12h55
